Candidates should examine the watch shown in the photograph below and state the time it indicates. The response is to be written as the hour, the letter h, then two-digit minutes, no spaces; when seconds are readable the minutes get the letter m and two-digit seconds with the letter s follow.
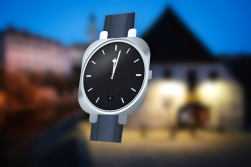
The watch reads 12h02
